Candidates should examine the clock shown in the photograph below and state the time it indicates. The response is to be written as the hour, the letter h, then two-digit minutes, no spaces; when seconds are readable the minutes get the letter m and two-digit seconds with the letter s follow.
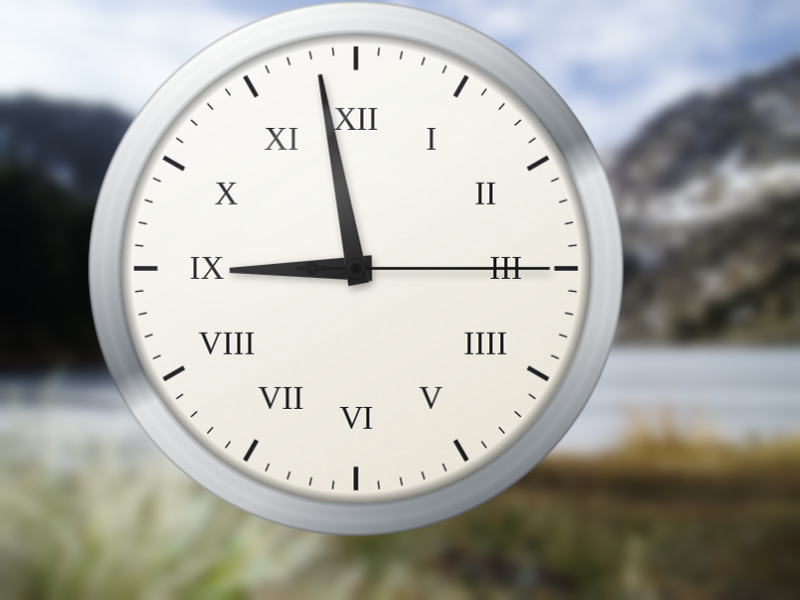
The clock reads 8h58m15s
